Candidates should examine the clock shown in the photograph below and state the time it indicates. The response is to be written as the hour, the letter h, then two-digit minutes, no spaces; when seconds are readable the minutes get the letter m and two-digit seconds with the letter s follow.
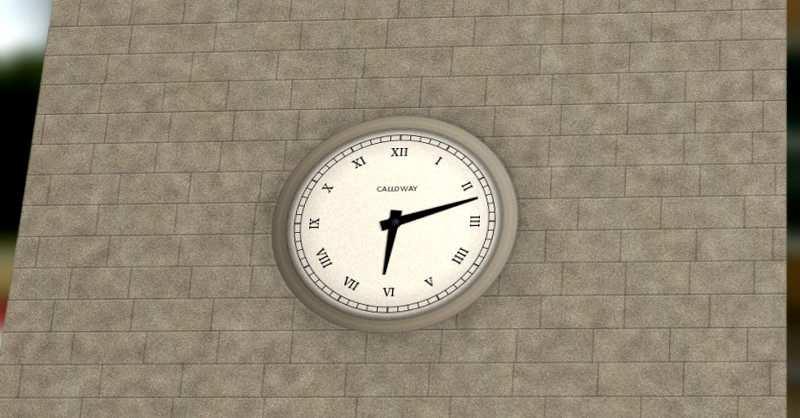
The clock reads 6h12
